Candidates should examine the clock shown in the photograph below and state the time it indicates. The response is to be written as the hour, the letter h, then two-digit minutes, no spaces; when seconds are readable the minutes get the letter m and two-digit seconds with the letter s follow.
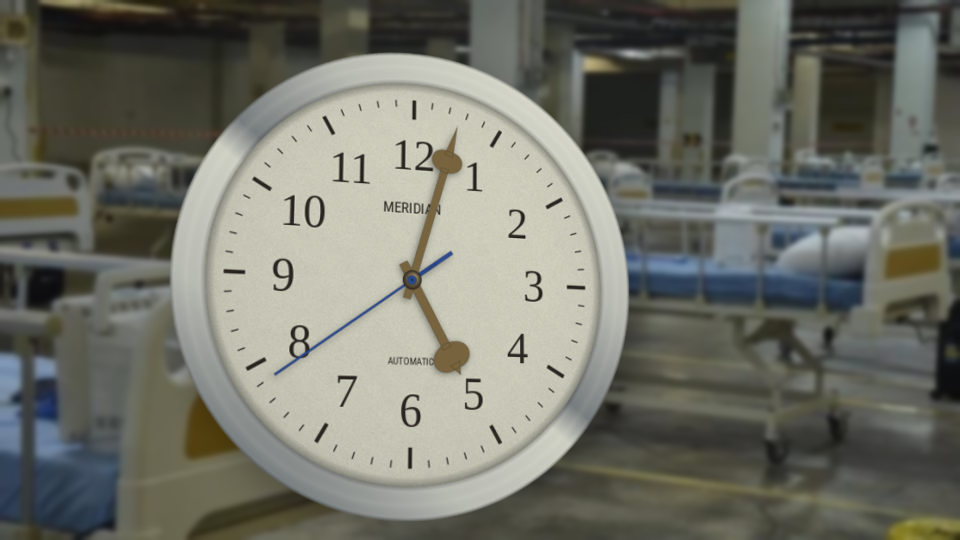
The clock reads 5h02m39s
